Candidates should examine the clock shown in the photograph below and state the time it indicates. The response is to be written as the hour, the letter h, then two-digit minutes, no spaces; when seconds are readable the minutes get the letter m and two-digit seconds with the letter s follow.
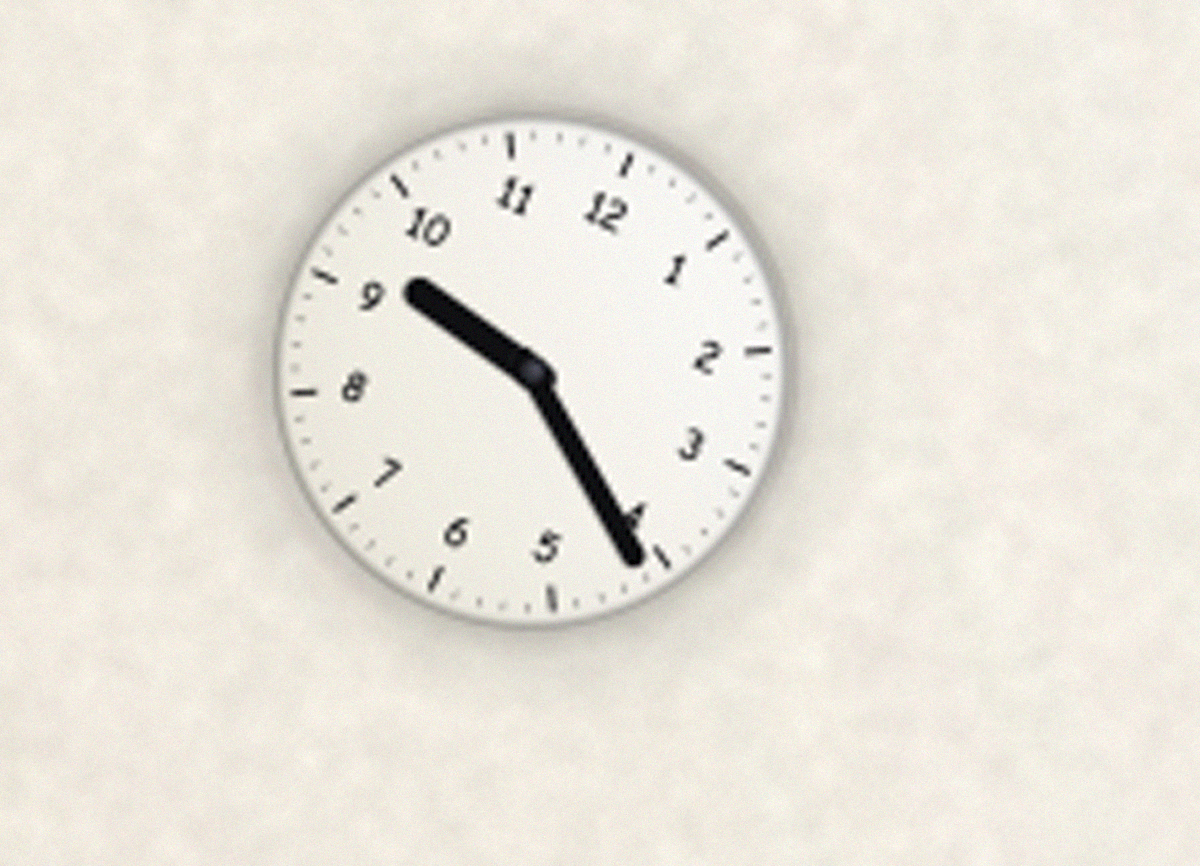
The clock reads 9h21
